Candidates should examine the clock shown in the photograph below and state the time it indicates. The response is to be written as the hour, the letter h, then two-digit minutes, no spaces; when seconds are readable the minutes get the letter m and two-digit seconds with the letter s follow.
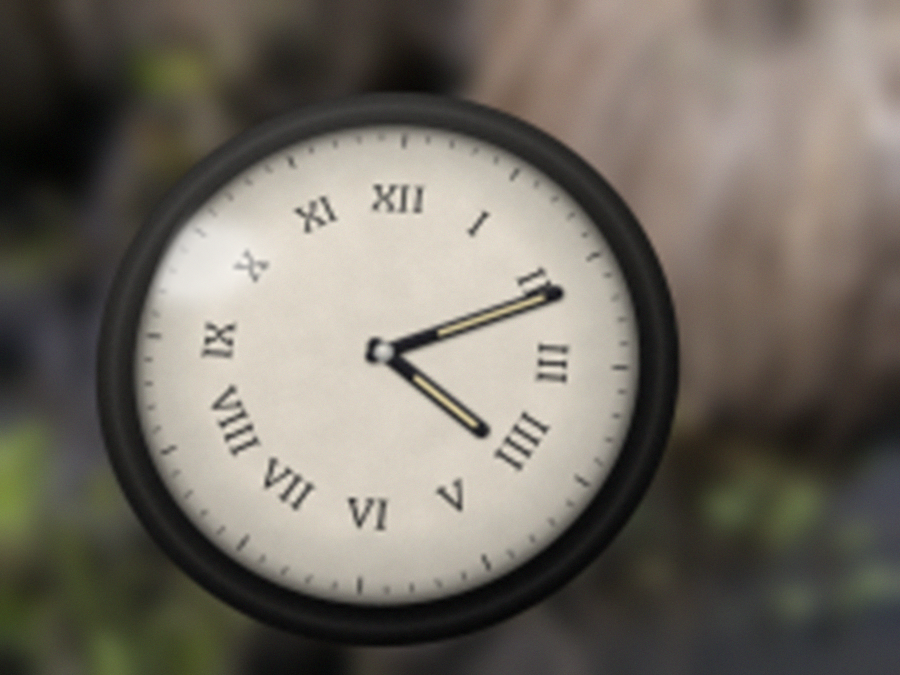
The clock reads 4h11
